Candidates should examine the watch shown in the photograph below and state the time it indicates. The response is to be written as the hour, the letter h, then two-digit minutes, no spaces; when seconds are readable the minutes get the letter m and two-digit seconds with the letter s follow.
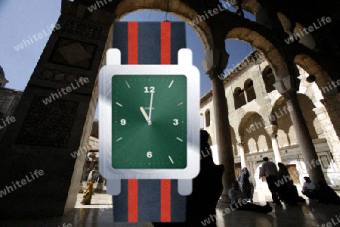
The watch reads 11h01
